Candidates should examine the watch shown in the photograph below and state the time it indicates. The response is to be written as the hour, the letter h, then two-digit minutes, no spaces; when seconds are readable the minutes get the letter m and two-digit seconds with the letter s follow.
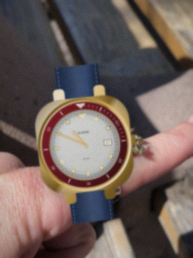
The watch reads 10h50
